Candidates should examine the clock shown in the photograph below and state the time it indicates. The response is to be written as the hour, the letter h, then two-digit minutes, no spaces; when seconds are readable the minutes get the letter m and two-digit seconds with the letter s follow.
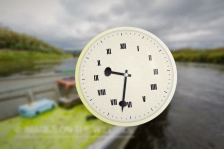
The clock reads 9h32
